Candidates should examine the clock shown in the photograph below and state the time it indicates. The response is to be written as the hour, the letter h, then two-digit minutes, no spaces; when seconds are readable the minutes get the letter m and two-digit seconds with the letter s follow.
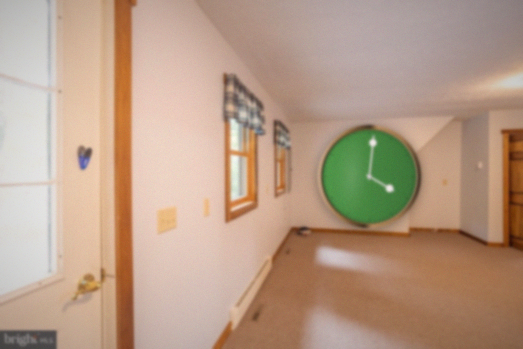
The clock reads 4h01
